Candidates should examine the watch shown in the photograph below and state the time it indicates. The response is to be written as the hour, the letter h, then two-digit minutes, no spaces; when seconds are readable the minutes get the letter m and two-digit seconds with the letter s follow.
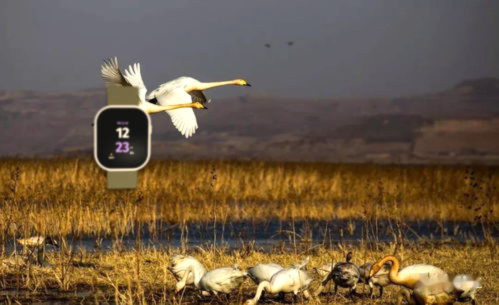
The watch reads 12h23
